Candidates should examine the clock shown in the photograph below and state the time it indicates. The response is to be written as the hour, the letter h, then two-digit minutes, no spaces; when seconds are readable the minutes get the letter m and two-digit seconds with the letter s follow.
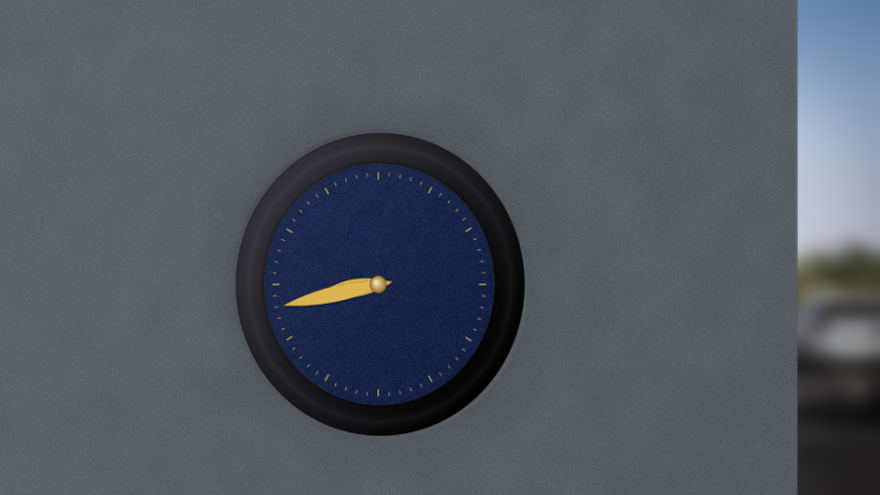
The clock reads 8h43
